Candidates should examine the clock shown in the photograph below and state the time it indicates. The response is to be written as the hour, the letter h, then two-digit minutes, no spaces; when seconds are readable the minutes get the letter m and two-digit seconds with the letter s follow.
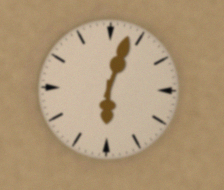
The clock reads 6h03
